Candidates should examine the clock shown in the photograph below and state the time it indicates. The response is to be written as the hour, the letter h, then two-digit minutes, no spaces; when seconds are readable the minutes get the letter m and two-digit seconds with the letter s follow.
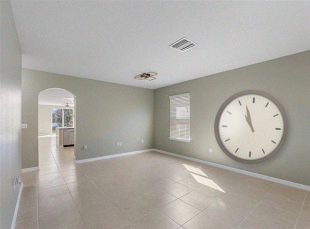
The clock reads 10h57
